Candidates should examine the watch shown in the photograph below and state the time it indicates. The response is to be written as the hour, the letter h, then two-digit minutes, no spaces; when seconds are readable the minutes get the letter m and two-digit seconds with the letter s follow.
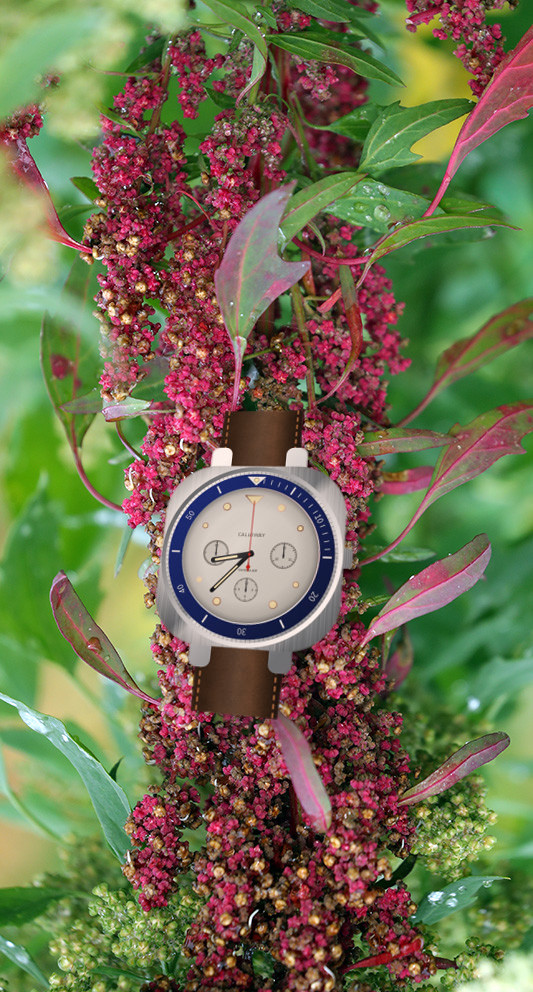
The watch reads 8h37
